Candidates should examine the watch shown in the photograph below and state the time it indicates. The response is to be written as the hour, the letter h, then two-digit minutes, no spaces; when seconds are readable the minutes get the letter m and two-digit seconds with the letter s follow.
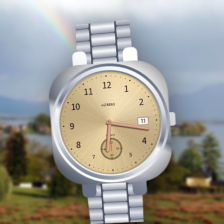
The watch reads 6h17
